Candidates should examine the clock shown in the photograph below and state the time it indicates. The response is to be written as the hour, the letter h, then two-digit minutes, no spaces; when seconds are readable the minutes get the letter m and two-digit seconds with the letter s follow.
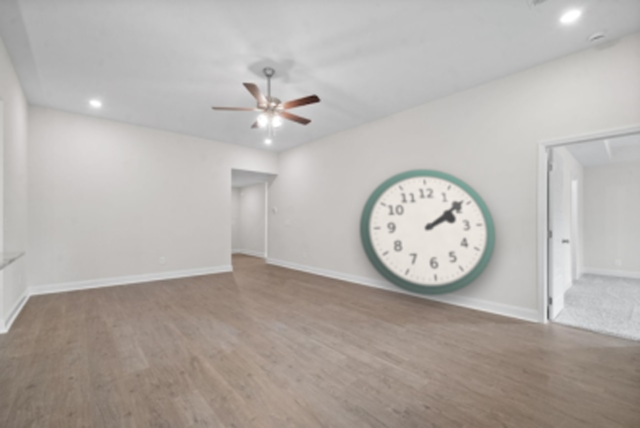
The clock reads 2h09
